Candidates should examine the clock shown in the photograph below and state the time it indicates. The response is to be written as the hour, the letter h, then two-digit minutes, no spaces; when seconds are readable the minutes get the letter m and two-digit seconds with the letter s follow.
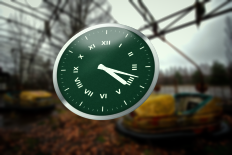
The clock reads 4h18
